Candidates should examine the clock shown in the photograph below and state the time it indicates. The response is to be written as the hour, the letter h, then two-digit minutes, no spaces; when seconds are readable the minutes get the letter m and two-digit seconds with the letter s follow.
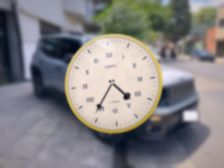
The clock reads 4h36
